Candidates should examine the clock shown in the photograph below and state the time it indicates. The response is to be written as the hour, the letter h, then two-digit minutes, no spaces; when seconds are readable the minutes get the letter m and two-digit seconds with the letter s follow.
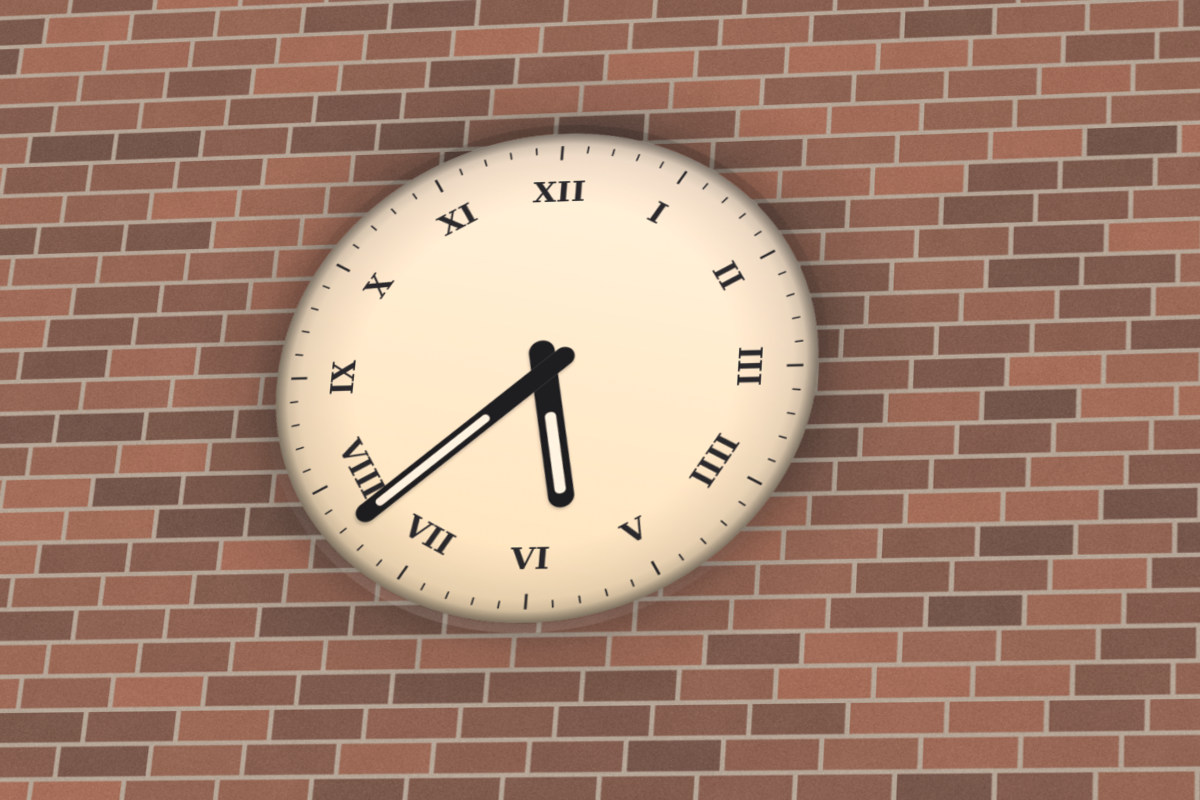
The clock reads 5h38
